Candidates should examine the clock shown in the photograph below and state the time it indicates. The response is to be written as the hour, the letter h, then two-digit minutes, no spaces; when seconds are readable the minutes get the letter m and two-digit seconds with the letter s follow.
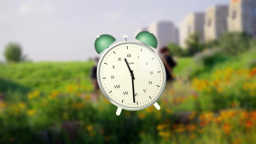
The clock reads 11h31
